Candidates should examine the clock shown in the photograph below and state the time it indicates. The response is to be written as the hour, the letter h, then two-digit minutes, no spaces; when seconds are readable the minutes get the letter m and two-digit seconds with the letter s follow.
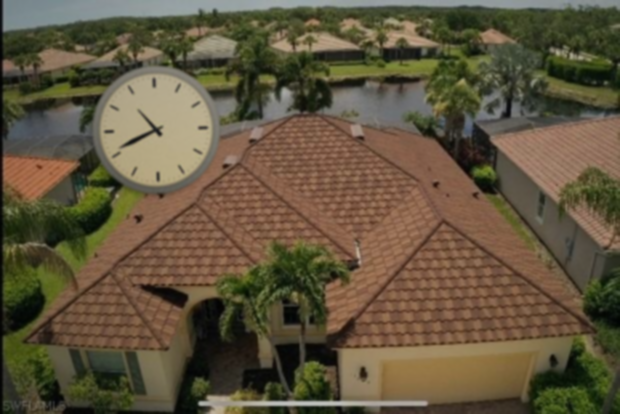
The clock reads 10h41
